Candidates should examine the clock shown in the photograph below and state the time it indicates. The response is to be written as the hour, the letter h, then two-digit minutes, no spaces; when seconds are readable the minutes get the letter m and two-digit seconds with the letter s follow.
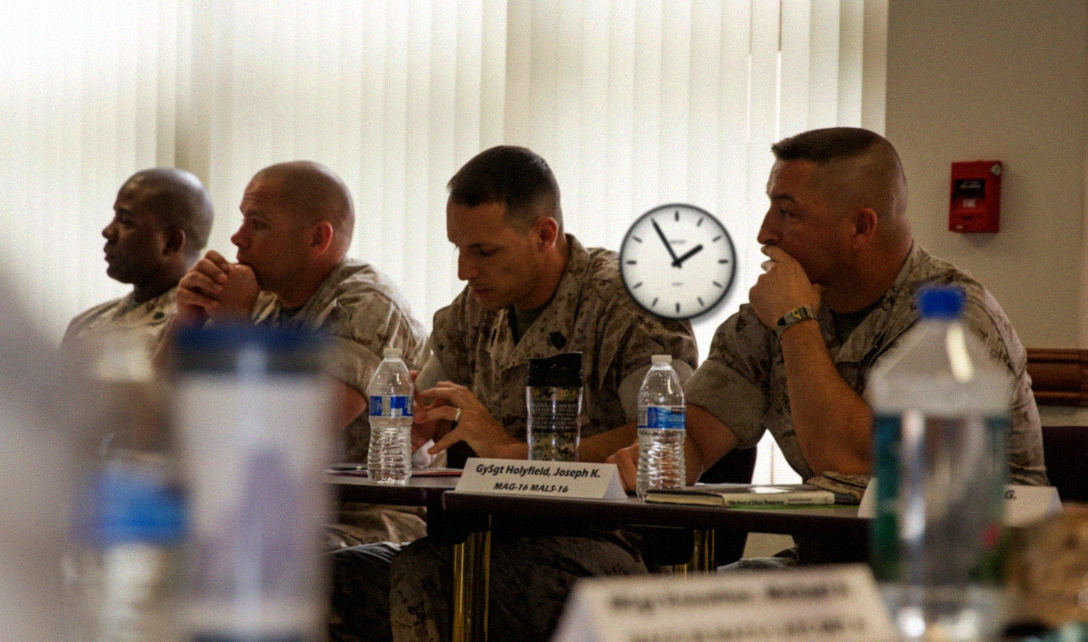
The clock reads 1h55
